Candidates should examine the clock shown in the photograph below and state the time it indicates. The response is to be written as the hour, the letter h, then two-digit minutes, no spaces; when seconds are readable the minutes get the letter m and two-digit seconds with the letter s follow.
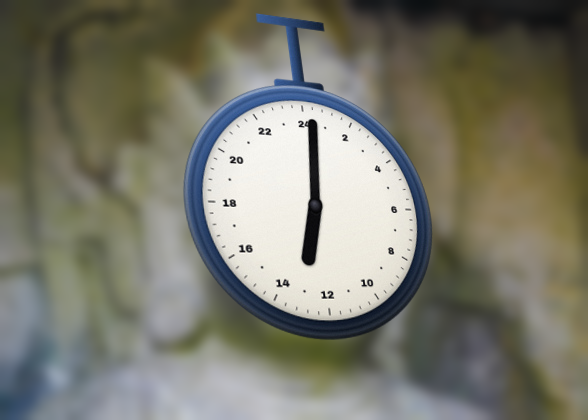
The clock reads 13h01
